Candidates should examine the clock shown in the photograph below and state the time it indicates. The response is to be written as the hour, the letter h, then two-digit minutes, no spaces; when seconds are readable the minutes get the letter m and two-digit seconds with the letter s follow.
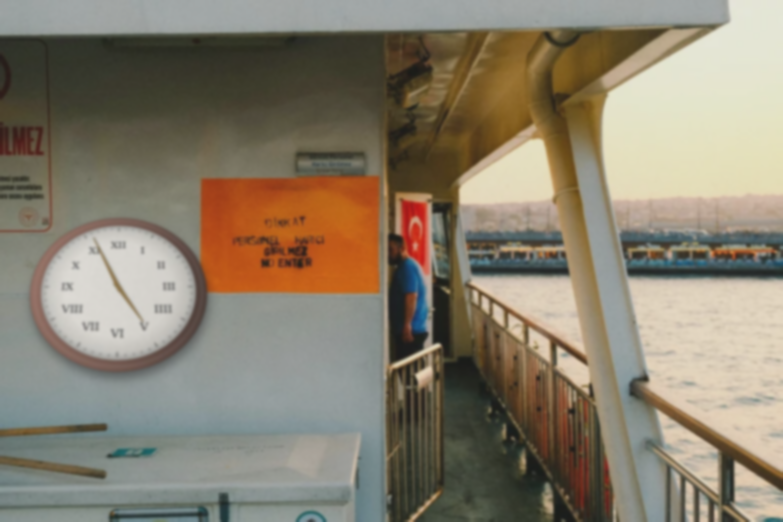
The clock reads 4h56
